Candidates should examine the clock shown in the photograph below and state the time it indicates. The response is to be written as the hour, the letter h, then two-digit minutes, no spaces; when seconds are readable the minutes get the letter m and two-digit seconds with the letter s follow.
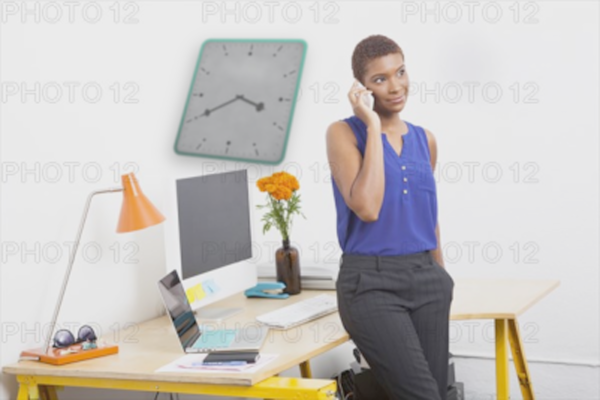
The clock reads 3h40
